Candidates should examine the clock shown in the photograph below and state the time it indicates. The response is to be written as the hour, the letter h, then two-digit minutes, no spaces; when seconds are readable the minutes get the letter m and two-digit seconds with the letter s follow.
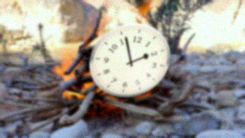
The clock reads 1h56
